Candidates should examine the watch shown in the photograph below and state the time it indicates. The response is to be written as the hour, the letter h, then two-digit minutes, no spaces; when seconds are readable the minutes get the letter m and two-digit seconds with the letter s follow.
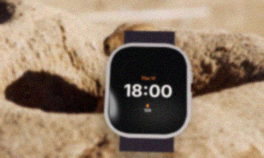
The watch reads 18h00
